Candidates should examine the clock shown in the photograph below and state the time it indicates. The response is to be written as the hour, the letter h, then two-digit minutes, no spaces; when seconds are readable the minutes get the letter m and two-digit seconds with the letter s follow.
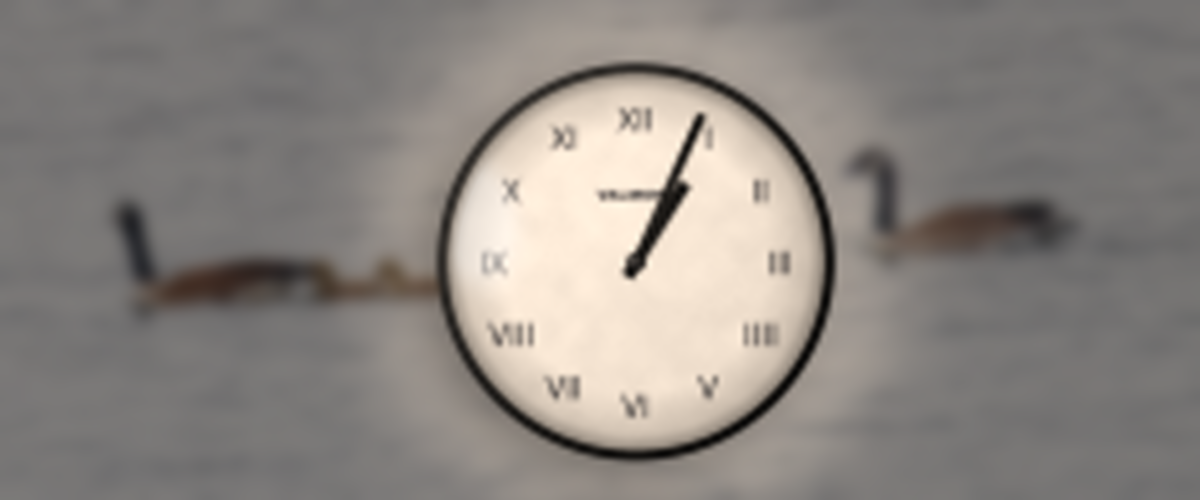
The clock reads 1h04
